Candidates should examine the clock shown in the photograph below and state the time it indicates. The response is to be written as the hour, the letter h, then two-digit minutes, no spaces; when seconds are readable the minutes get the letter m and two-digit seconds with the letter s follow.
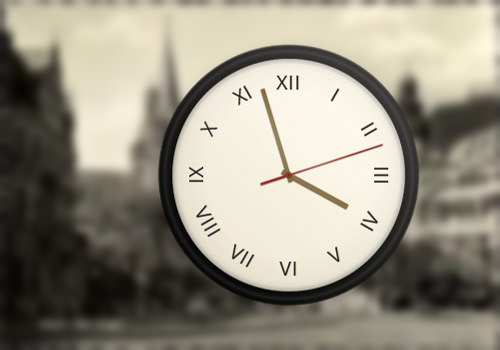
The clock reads 3h57m12s
